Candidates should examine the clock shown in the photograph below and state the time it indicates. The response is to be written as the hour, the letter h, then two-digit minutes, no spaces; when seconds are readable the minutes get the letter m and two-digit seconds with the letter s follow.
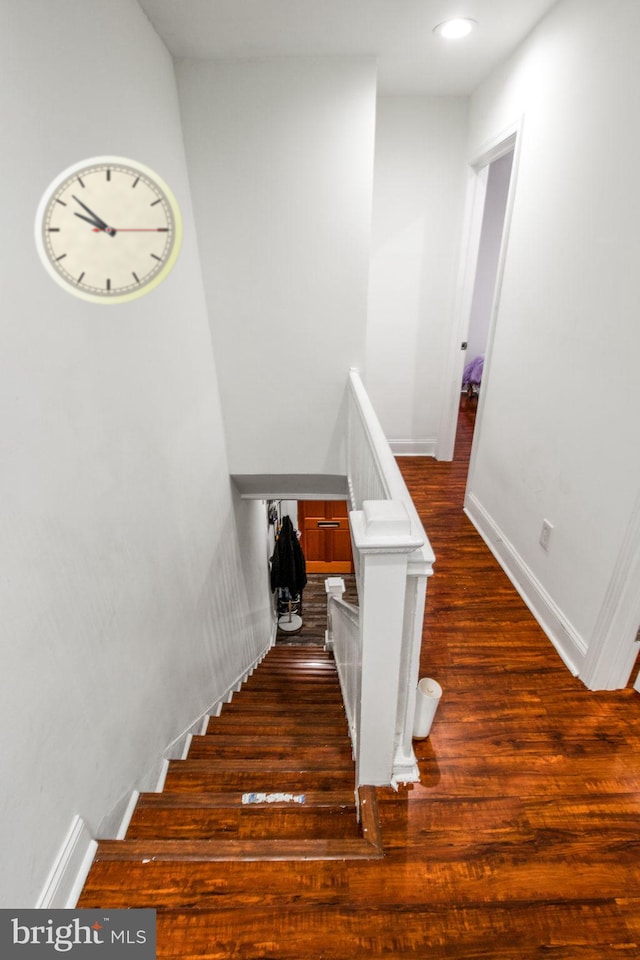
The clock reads 9h52m15s
